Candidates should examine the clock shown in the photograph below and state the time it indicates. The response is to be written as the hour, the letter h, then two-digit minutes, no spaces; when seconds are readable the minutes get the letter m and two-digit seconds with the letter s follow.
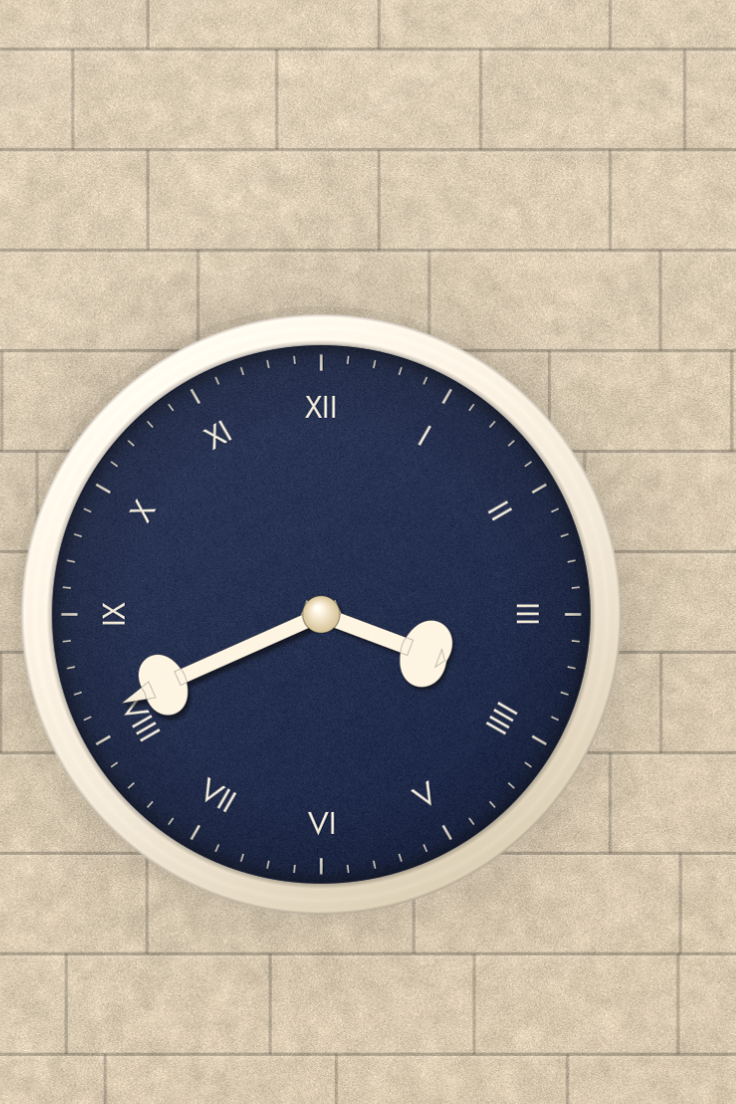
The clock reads 3h41
